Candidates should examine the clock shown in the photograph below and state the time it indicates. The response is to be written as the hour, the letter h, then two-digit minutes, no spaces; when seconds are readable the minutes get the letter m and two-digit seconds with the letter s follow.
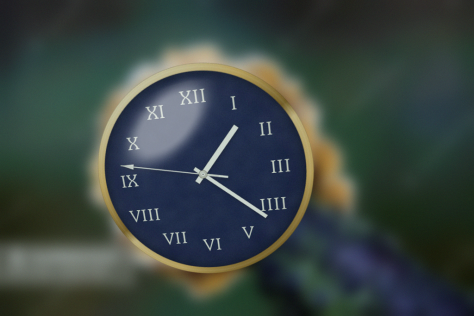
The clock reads 1h21m47s
